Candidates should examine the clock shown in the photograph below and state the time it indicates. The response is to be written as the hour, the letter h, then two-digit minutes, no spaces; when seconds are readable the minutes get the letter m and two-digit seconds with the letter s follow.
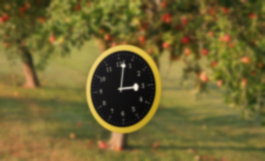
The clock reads 3h02
